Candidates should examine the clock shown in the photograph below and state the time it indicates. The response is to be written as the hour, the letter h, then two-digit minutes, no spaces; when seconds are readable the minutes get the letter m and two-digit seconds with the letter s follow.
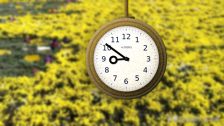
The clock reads 8h51
